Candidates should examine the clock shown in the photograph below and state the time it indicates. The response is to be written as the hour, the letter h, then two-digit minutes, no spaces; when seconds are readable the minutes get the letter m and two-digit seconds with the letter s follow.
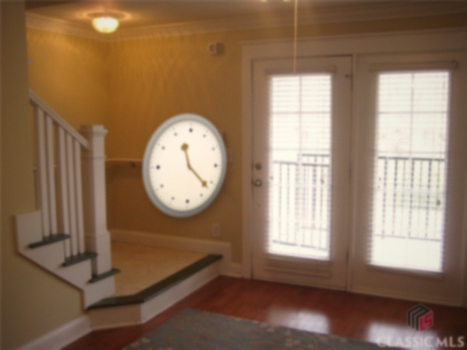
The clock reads 11h22
